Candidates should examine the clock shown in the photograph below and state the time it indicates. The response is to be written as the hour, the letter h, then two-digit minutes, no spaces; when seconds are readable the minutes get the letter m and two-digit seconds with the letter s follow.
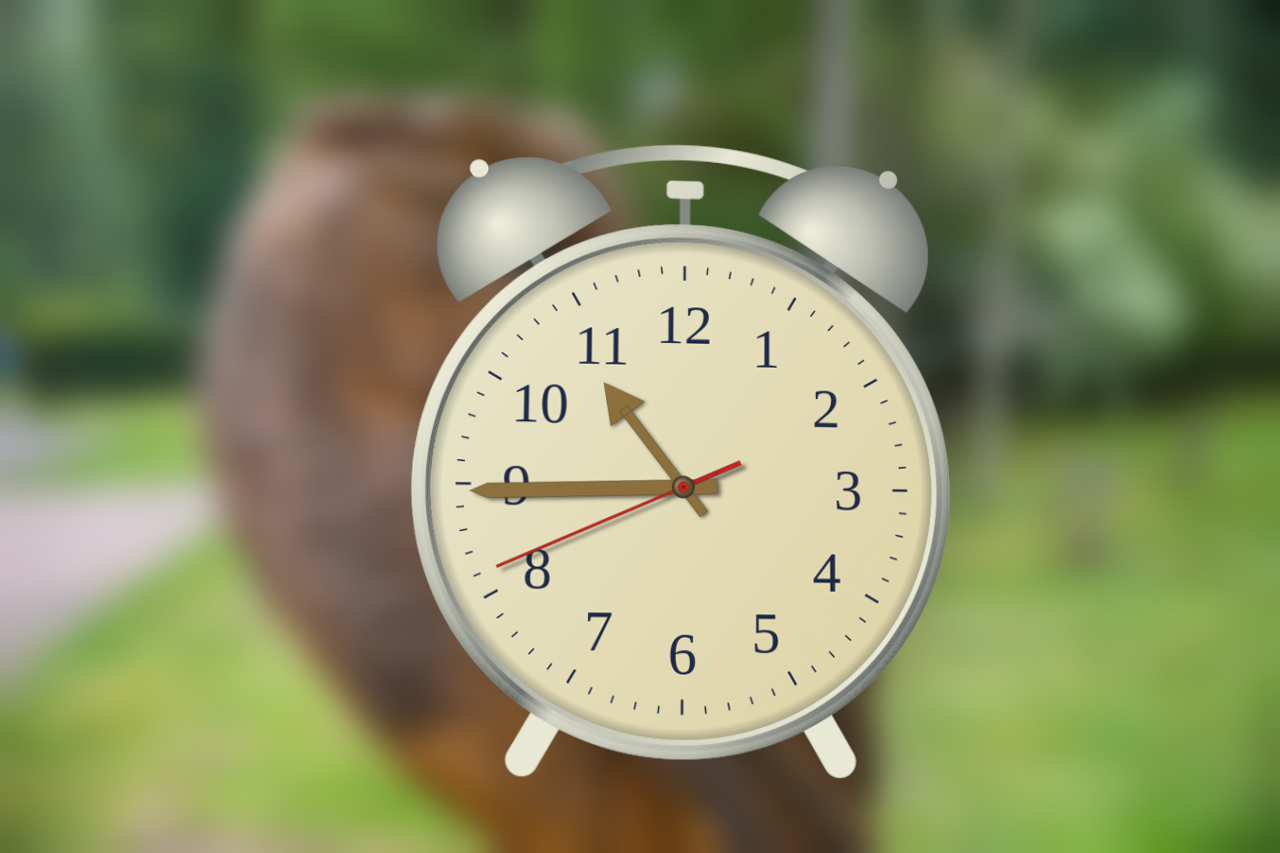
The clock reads 10h44m41s
